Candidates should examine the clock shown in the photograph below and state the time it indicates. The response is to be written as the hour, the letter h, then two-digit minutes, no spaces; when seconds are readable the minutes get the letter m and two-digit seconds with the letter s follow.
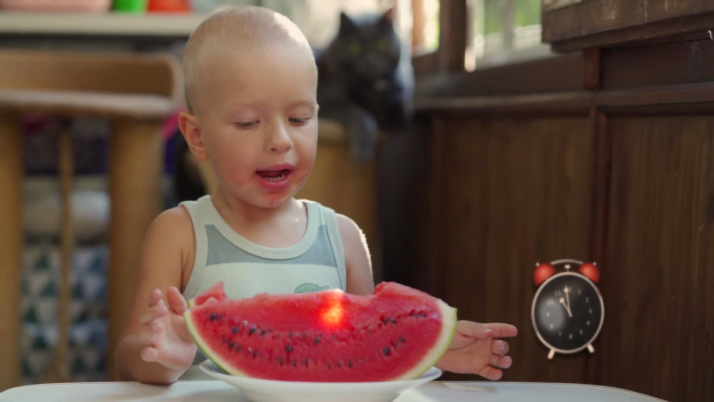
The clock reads 10h59
